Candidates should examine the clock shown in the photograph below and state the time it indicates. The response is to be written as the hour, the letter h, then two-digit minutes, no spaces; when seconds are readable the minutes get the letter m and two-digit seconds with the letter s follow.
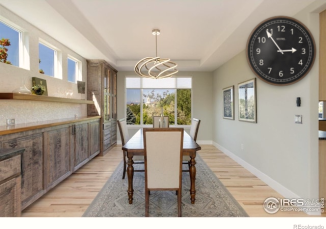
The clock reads 2h54
